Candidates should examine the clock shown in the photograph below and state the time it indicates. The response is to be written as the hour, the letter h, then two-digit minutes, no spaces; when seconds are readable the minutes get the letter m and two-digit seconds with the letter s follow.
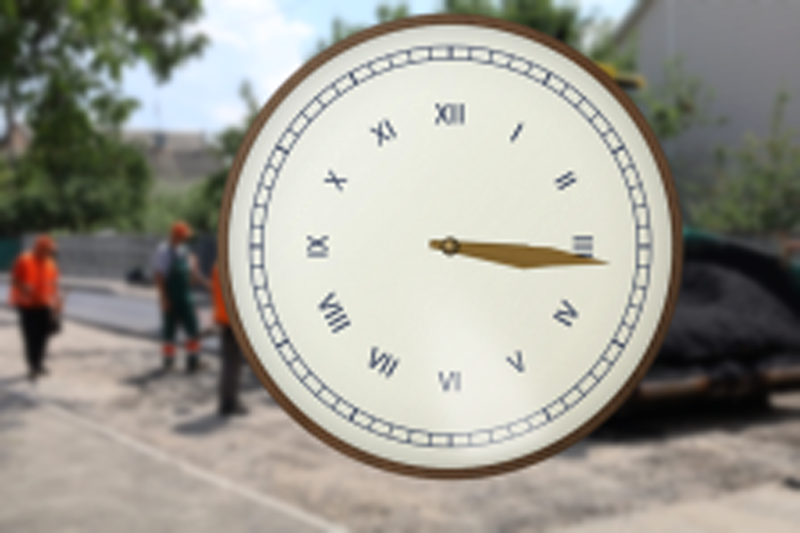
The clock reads 3h16
